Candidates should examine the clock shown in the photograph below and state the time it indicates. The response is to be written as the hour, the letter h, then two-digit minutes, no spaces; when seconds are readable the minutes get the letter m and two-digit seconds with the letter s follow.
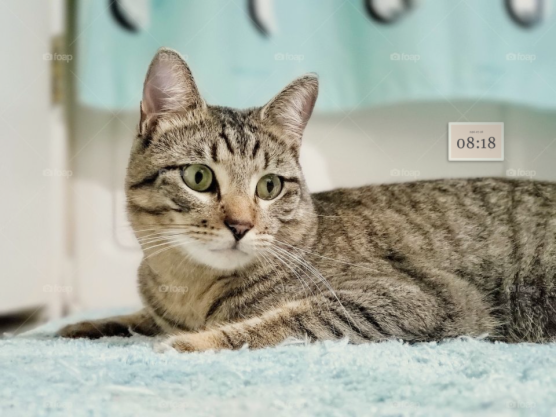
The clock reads 8h18
